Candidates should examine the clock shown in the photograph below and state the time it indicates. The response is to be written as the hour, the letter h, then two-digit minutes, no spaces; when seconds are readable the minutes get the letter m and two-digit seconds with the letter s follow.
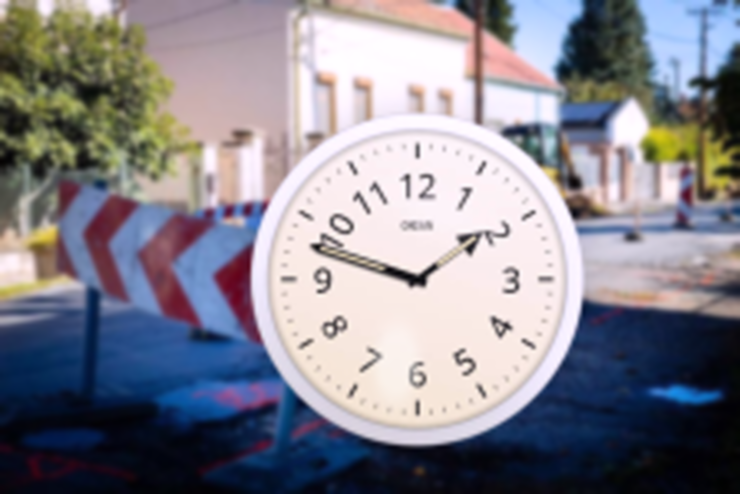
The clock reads 1h48
